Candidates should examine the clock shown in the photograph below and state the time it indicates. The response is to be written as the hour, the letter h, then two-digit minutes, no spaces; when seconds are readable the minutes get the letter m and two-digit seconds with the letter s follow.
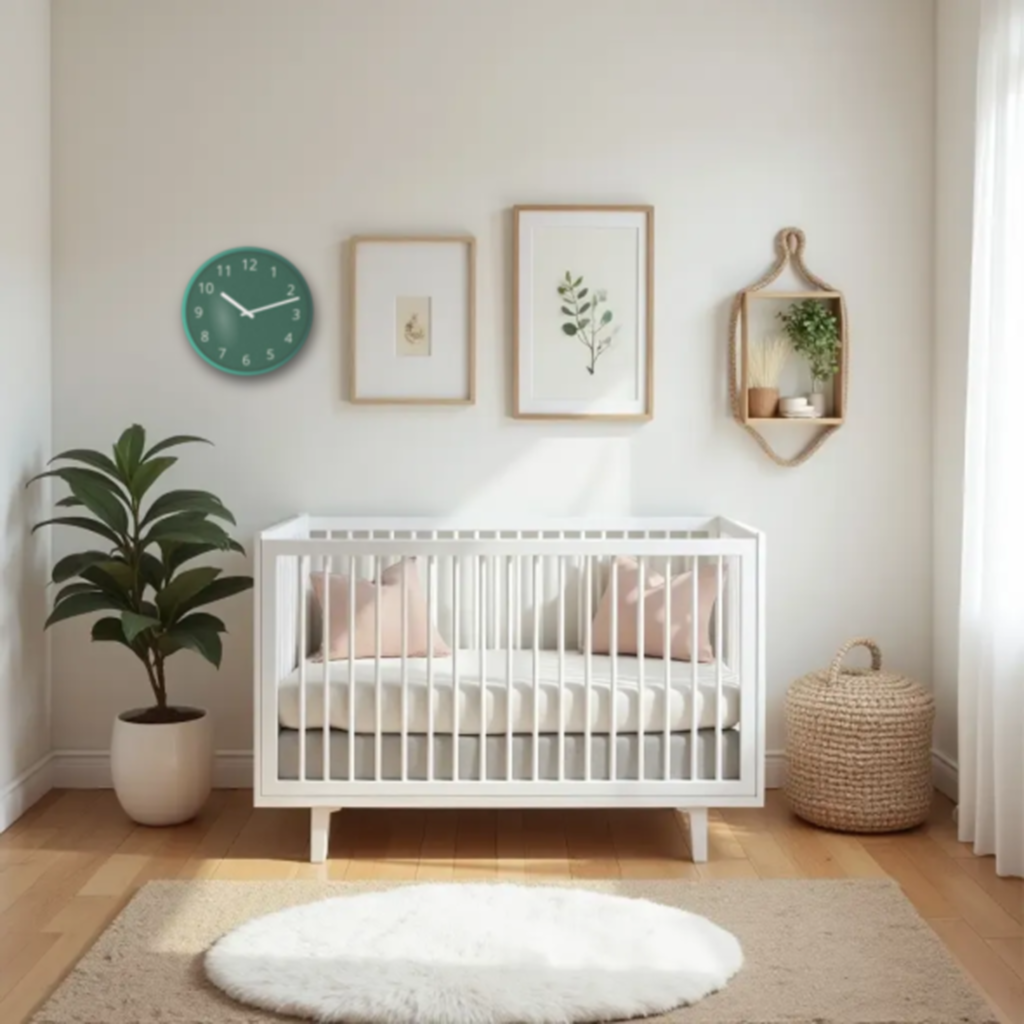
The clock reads 10h12
